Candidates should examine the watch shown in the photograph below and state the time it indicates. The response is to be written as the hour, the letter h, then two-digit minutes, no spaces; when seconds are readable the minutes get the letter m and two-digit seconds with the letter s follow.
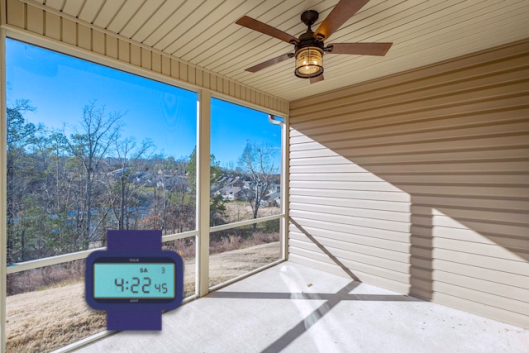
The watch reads 4h22m45s
